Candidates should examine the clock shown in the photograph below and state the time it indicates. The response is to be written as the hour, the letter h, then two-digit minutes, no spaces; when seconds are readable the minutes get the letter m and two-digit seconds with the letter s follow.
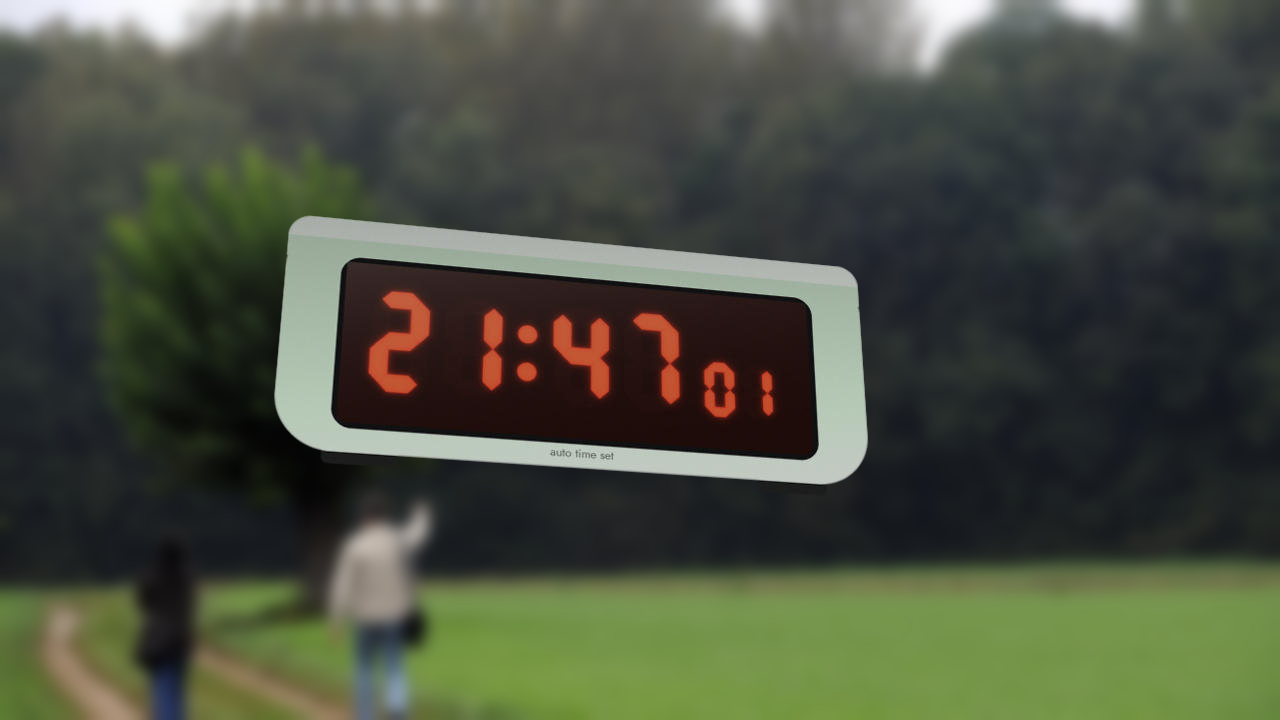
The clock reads 21h47m01s
